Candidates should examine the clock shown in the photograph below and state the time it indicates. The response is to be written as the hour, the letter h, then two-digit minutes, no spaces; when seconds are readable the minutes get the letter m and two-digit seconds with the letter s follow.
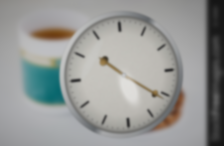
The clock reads 10h21
